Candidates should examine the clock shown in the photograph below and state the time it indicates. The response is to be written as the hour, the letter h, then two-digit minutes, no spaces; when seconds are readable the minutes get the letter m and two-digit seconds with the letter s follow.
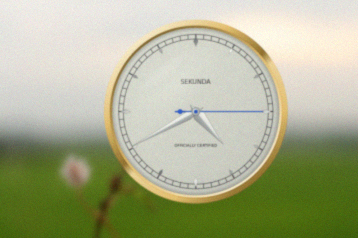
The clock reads 4h40m15s
